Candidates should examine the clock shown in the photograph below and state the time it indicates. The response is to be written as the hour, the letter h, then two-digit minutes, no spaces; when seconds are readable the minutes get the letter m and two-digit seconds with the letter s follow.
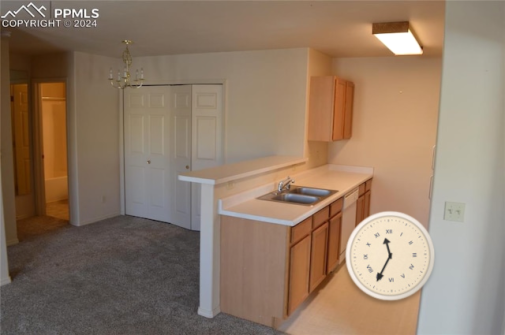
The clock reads 11h35
